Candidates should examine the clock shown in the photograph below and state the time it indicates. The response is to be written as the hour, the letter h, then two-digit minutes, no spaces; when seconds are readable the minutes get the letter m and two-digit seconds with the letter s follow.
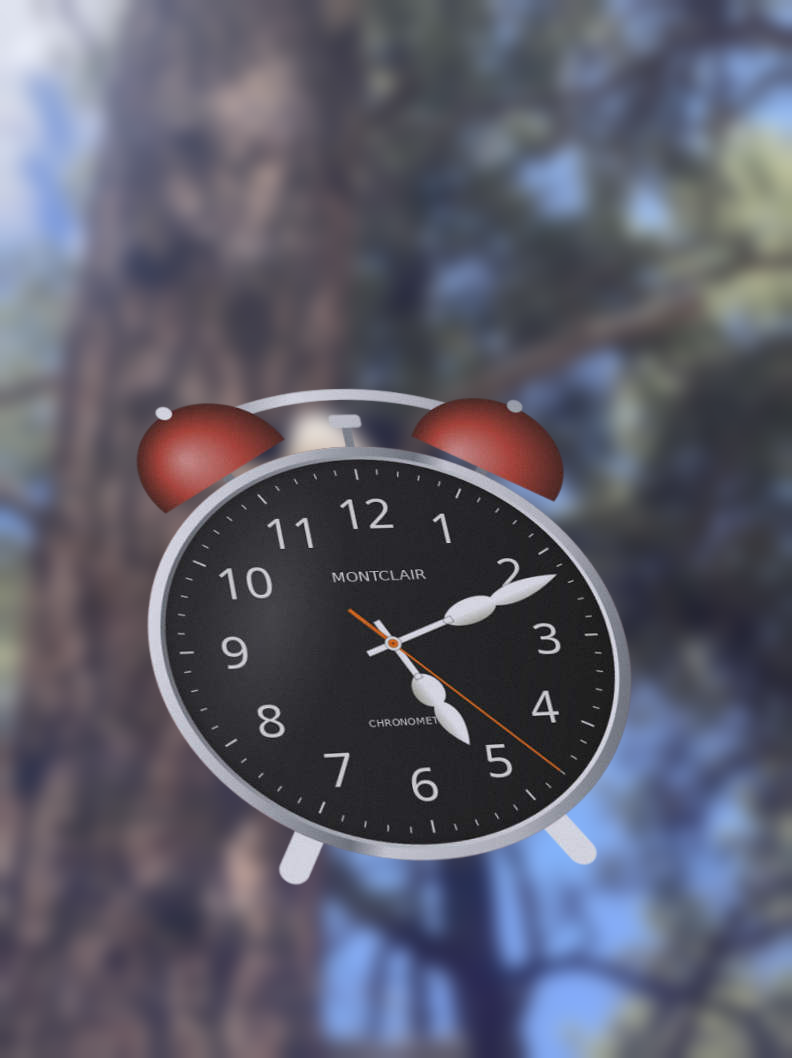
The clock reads 5h11m23s
